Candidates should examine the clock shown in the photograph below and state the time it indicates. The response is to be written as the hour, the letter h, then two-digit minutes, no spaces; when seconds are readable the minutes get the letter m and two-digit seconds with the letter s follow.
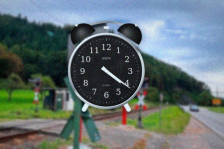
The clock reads 4h21
